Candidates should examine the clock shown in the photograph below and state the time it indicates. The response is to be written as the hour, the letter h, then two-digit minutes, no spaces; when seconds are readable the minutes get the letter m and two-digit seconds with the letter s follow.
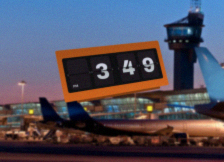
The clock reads 3h49
